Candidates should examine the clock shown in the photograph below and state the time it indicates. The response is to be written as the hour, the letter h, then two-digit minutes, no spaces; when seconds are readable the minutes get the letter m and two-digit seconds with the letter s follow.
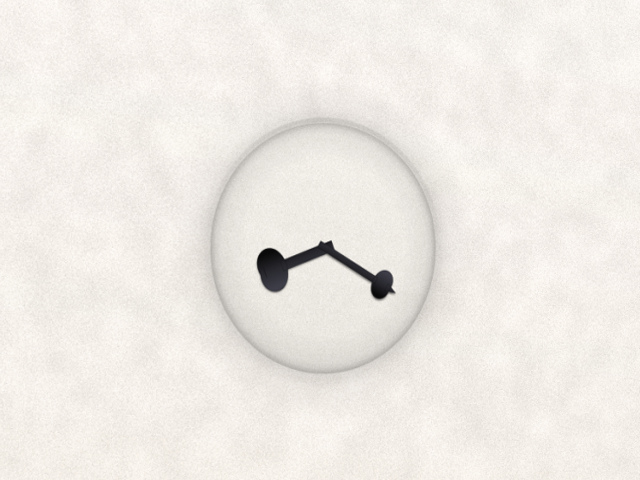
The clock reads 8h20
